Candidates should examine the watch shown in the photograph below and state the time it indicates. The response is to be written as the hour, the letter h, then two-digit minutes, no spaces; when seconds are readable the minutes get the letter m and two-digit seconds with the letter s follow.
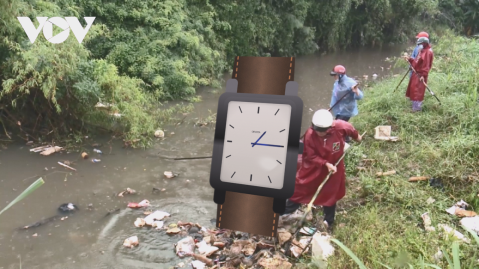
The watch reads 1h15
